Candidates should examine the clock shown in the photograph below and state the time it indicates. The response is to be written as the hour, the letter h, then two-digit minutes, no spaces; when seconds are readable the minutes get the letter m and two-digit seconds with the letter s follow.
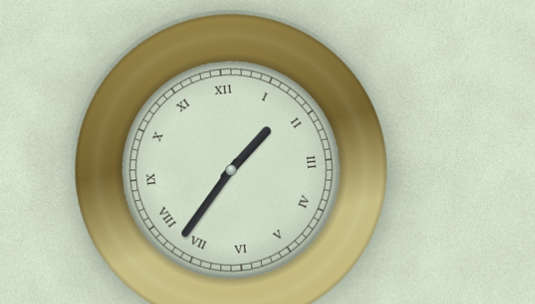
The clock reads 1h37
